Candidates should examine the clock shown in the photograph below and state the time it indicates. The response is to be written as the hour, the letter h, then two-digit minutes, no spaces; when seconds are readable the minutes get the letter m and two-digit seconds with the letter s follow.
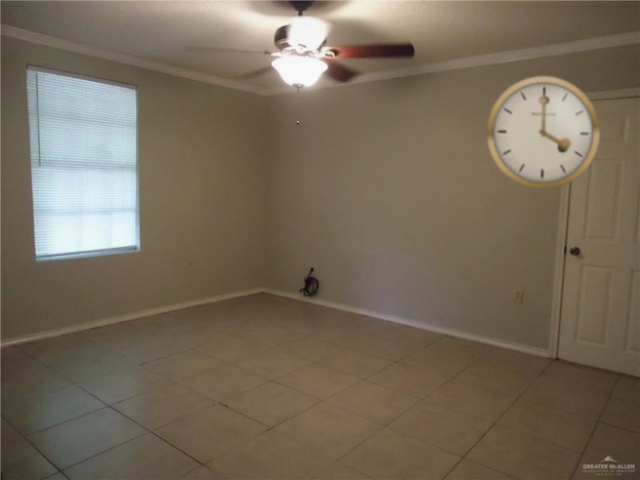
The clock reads 4h00
